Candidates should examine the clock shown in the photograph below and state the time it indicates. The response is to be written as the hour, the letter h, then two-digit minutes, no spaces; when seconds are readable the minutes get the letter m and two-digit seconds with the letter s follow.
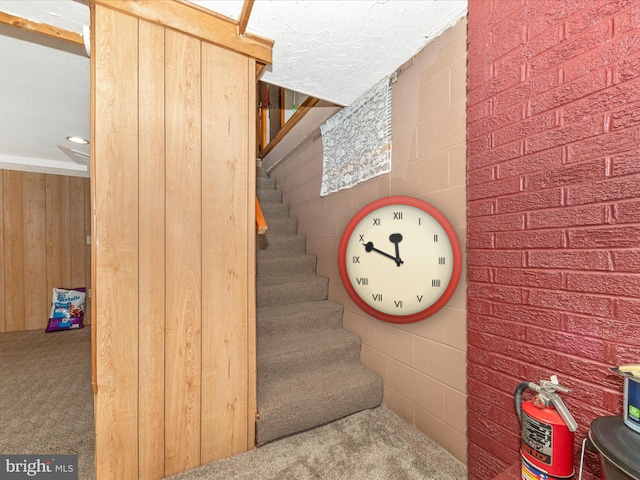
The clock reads 11h49
